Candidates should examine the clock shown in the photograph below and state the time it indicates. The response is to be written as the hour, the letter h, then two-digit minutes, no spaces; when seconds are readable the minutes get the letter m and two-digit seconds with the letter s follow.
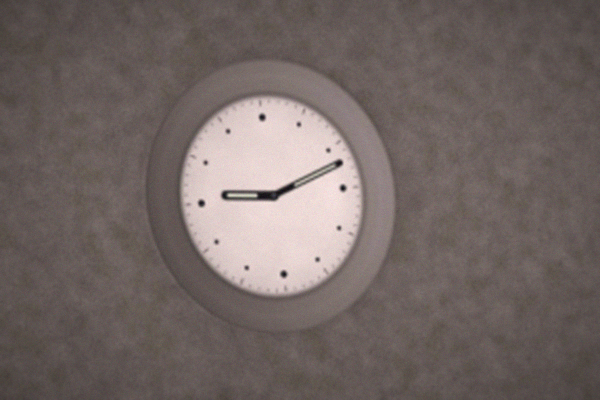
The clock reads 9h12
